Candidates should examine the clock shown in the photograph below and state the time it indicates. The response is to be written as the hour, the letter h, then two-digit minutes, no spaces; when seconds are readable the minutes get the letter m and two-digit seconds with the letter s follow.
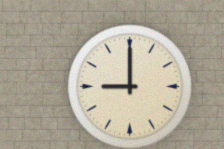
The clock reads 9h00
